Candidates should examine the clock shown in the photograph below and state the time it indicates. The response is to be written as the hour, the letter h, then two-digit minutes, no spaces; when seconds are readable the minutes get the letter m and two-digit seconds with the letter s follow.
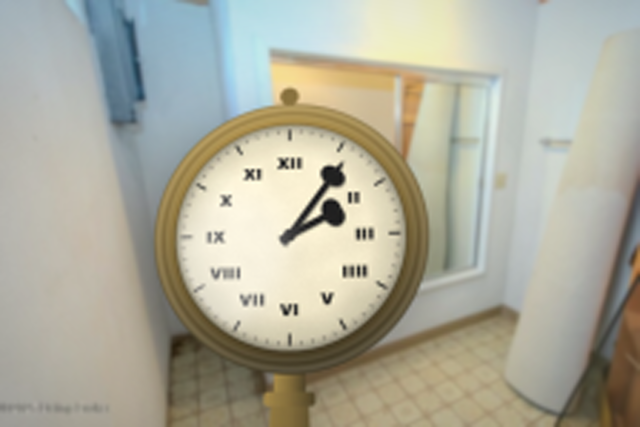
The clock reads 2h06
